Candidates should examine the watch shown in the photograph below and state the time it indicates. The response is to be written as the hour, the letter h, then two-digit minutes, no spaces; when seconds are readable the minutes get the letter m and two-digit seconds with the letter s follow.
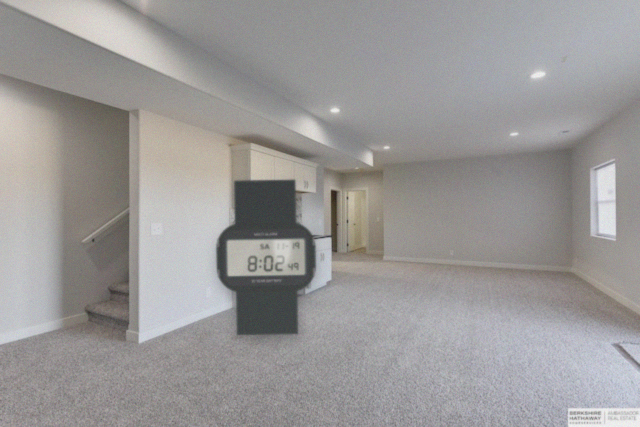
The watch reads 8h02
